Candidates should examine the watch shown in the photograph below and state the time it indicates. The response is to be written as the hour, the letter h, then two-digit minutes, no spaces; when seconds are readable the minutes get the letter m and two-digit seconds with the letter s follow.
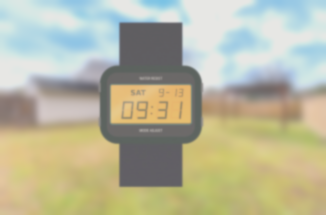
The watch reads 9h31
